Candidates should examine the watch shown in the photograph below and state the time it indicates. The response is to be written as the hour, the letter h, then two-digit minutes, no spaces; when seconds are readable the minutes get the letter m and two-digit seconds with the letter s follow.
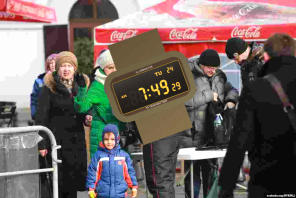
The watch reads 7h49m29s
